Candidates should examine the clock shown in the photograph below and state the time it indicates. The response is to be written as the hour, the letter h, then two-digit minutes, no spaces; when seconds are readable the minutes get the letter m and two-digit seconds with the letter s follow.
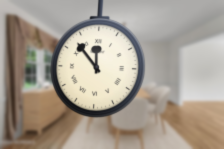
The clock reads 11h53
